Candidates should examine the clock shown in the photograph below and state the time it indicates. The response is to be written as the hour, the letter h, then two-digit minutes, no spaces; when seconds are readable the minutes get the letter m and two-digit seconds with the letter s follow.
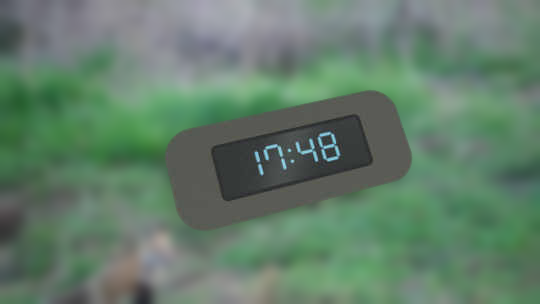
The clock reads 17h48
